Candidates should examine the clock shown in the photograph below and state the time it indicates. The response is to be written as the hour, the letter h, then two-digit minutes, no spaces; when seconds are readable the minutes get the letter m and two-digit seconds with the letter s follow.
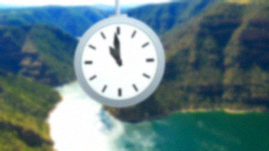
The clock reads 10h59
